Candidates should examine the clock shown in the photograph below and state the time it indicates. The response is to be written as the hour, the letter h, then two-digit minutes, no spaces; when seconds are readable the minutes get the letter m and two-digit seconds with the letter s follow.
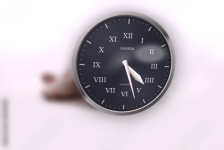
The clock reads 4h27
